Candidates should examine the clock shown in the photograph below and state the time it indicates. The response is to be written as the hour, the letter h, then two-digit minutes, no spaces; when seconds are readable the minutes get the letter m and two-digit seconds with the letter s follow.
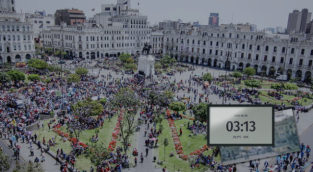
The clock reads 3h13
